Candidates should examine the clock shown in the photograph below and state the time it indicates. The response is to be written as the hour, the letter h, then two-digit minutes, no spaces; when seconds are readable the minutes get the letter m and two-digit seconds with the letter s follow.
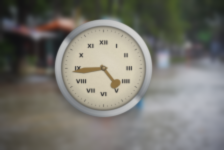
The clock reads 4h44
